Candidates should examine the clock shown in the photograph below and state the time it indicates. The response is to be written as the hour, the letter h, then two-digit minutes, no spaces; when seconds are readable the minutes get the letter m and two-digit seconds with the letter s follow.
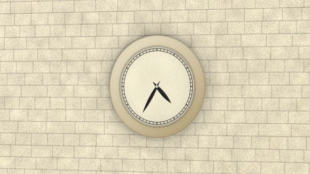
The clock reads 4h35
